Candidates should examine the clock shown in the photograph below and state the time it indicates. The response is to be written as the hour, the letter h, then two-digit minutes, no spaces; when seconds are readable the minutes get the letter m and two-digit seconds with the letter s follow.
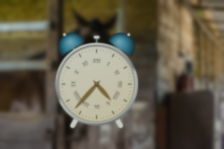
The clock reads 4h37
